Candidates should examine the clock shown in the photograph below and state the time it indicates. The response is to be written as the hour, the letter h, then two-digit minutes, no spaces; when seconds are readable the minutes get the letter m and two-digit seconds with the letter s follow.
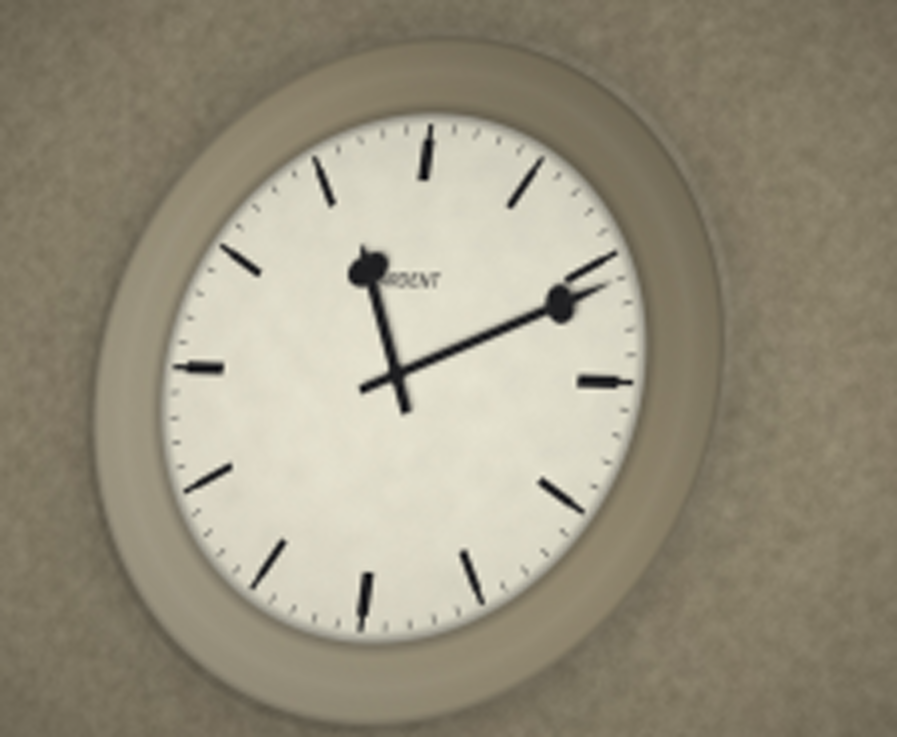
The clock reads 11h11
